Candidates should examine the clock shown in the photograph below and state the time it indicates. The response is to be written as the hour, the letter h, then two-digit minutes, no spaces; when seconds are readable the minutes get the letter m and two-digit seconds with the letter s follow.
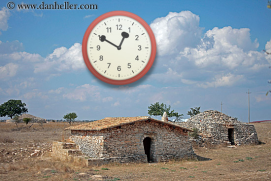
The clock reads 12h50
